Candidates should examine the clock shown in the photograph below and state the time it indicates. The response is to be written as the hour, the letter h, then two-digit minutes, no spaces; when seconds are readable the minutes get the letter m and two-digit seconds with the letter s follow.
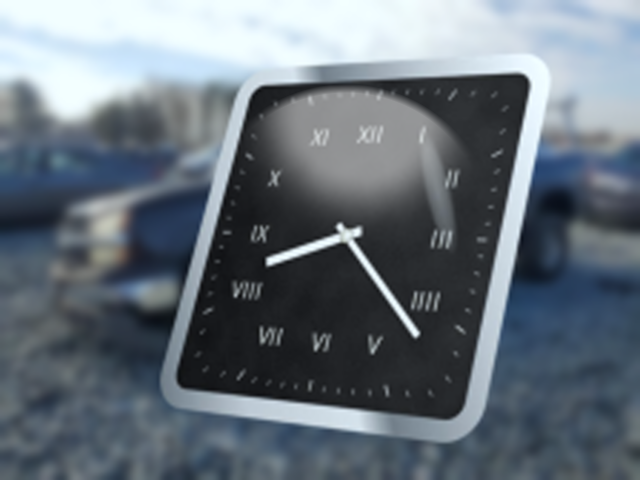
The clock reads 8h22
